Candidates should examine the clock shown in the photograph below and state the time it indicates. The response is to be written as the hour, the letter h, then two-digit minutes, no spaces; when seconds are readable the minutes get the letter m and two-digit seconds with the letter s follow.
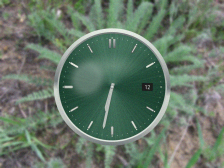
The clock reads 6h32
